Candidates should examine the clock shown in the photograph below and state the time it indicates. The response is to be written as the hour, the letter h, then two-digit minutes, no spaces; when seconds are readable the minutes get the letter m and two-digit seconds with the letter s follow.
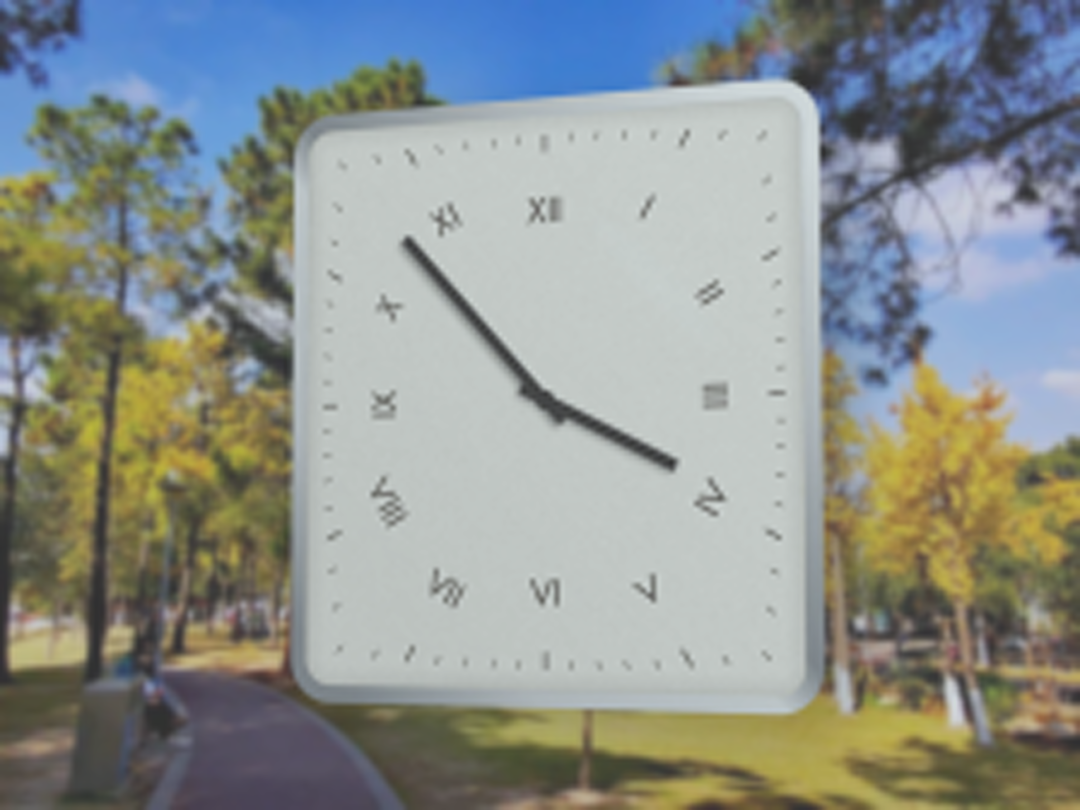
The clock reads 3h53
